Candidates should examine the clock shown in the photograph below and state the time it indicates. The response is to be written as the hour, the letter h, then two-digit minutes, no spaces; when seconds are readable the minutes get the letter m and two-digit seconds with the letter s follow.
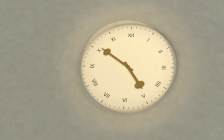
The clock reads 4h51
